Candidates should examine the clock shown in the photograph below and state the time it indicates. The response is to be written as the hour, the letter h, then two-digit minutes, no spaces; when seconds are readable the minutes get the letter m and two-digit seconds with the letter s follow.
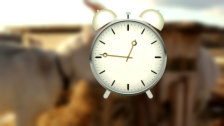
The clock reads 12h46
